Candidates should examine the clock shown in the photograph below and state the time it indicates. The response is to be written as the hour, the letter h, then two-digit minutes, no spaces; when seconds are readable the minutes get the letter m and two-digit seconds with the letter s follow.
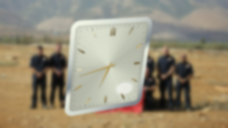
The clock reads 6h43
